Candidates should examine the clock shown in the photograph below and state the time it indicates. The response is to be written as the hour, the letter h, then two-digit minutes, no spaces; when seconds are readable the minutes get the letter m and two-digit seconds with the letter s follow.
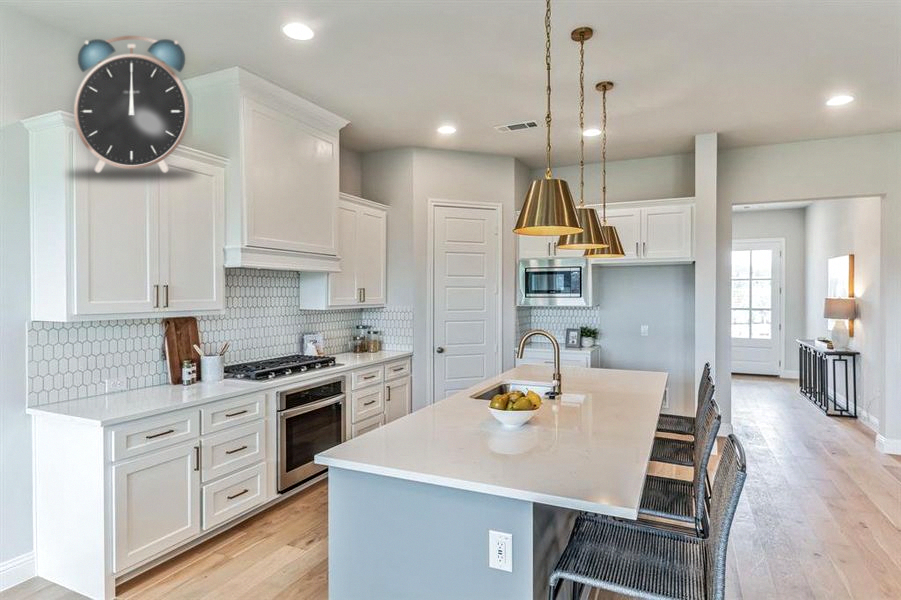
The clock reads 12h00
